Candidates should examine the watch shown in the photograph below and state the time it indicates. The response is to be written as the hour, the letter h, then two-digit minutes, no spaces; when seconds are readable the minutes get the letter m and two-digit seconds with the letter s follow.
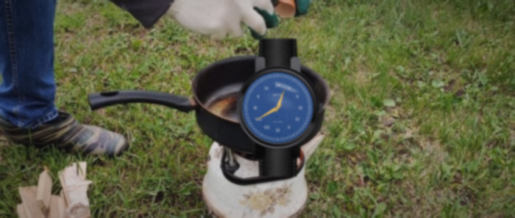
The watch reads 12h40
